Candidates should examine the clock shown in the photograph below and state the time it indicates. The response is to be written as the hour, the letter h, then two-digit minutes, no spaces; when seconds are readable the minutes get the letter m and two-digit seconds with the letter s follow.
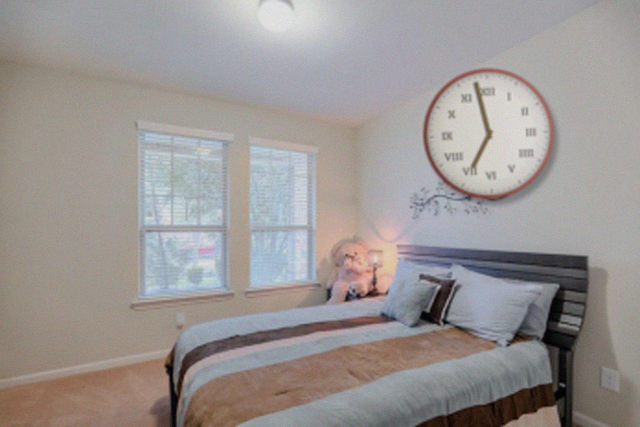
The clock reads 6h58
